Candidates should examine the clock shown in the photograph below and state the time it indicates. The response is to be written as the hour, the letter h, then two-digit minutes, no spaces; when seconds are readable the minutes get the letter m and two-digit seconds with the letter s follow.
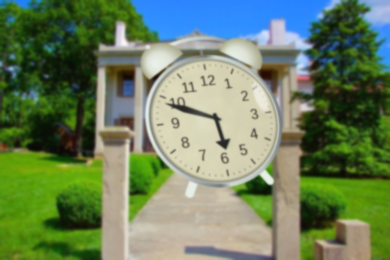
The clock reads 5h49
